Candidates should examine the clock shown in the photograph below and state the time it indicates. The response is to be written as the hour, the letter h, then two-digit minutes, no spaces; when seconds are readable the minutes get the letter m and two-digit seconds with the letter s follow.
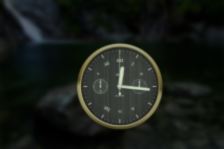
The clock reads 12h16
